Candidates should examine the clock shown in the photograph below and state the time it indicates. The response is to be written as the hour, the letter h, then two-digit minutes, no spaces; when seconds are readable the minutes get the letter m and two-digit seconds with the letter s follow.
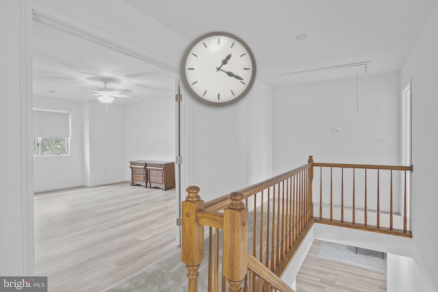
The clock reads 1h19
